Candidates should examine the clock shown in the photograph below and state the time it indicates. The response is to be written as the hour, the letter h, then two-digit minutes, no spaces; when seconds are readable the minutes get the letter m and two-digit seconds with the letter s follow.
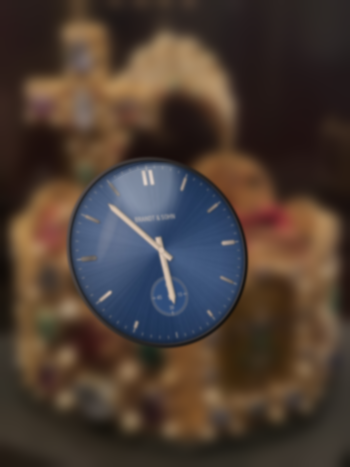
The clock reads 5h53
